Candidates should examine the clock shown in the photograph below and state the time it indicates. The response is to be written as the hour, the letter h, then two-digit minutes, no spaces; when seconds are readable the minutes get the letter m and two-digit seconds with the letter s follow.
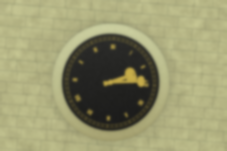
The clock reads 2h14
